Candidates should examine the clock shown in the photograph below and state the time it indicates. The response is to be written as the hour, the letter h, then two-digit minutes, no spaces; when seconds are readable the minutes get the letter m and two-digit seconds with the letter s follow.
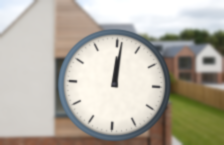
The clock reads 12h01
